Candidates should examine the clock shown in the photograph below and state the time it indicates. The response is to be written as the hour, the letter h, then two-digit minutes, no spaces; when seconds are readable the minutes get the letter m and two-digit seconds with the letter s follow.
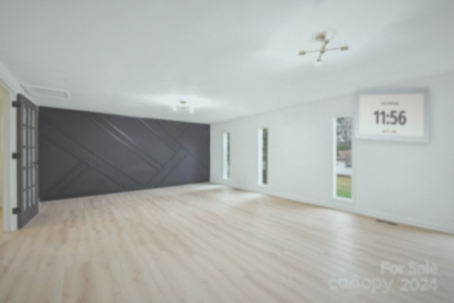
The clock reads 11h56
